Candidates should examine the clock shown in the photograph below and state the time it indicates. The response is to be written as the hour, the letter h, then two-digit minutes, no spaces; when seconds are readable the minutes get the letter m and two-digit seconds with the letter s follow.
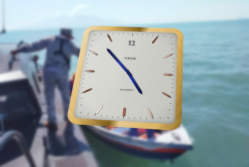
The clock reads 4h53
